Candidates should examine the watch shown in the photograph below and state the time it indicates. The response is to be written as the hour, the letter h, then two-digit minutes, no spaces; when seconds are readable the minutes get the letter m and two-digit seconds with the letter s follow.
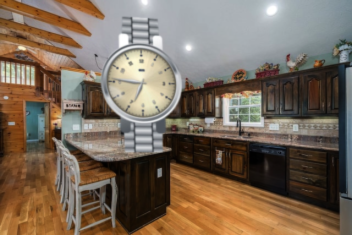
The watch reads 6h46
